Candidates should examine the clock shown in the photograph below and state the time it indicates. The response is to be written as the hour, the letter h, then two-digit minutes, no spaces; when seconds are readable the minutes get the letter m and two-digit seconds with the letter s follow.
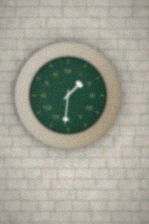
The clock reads 1h31
